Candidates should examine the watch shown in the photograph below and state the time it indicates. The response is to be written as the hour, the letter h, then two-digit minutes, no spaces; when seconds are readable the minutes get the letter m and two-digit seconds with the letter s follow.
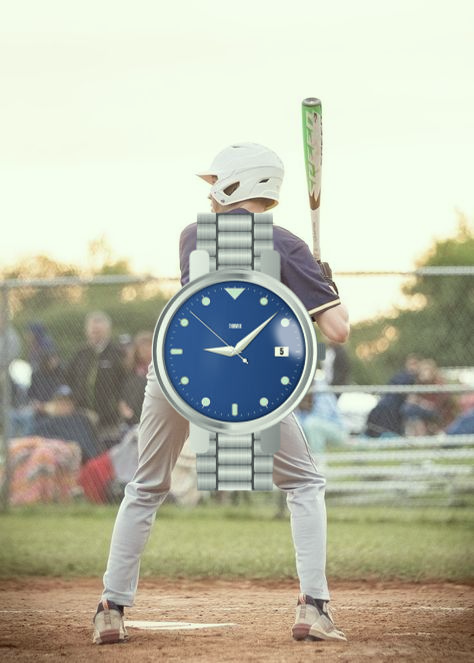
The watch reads 9h07m52s
